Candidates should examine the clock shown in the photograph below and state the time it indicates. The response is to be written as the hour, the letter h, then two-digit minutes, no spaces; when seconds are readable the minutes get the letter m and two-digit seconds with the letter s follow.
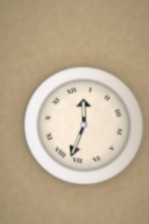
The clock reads 12h37
